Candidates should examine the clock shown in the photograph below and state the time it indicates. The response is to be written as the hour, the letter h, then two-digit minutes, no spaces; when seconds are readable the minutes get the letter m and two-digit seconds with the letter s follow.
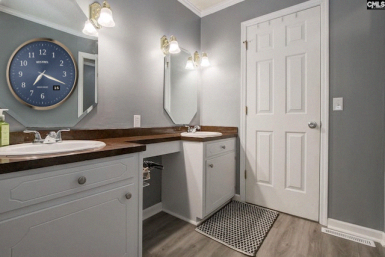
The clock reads 7h19
